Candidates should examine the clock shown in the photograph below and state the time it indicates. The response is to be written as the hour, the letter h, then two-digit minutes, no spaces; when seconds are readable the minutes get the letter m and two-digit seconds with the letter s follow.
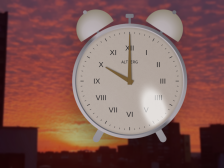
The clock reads 10h00
